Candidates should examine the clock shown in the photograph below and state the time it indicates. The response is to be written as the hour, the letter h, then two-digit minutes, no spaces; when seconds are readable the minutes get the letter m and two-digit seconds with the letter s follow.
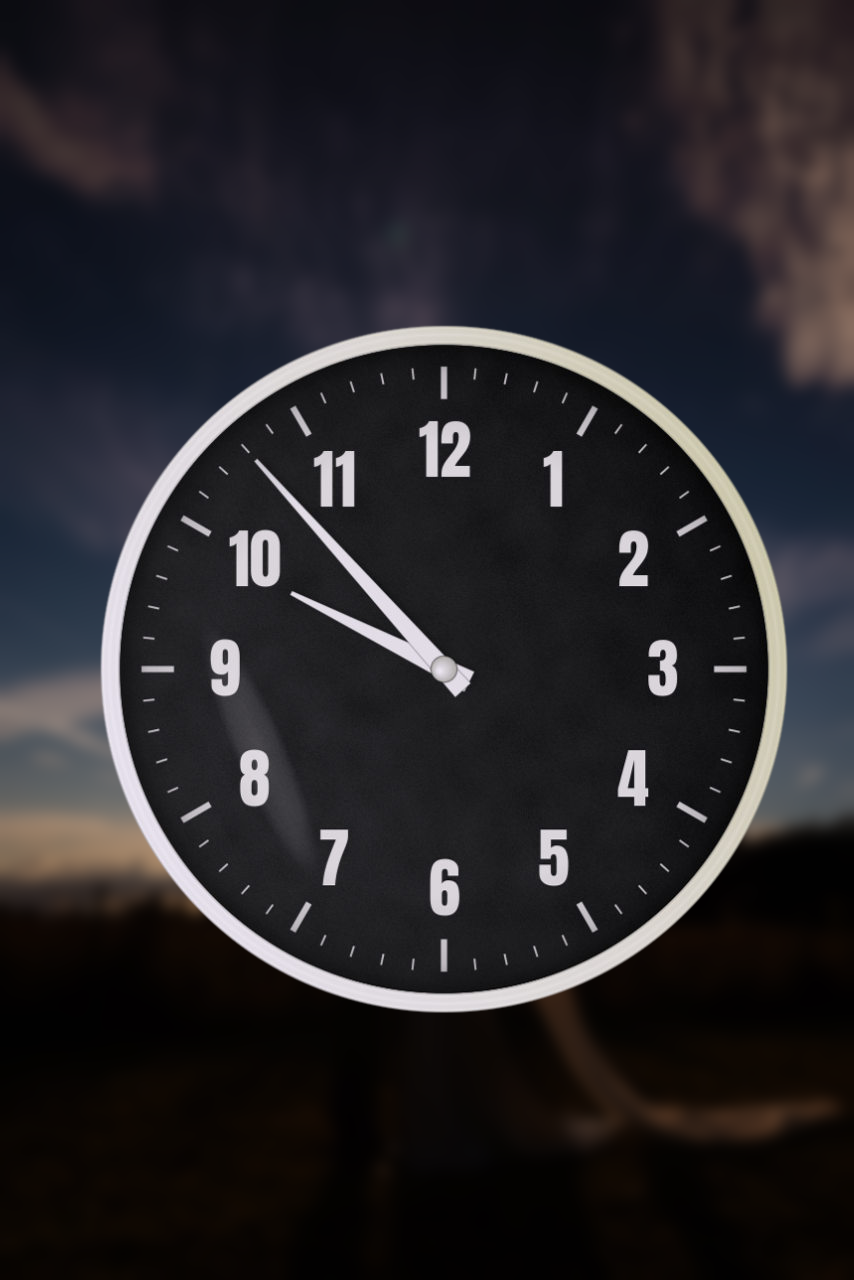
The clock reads 9h53
